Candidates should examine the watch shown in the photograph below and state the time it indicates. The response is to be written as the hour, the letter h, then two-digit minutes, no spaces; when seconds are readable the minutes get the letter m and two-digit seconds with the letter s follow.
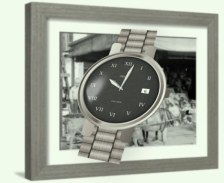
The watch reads 10h02
